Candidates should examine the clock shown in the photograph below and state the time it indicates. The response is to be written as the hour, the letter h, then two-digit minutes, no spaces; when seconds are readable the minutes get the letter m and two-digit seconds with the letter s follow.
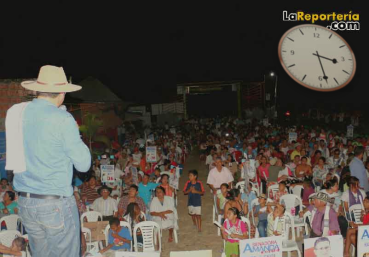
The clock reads 3h28
